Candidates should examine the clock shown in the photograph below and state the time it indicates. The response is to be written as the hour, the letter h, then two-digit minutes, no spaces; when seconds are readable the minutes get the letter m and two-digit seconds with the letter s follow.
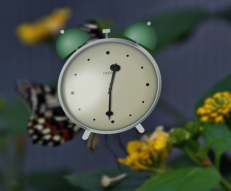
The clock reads 12h31
